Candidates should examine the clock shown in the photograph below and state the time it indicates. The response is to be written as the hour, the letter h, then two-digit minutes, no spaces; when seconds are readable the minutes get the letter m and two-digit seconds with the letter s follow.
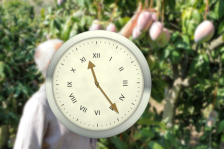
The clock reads 11h24
